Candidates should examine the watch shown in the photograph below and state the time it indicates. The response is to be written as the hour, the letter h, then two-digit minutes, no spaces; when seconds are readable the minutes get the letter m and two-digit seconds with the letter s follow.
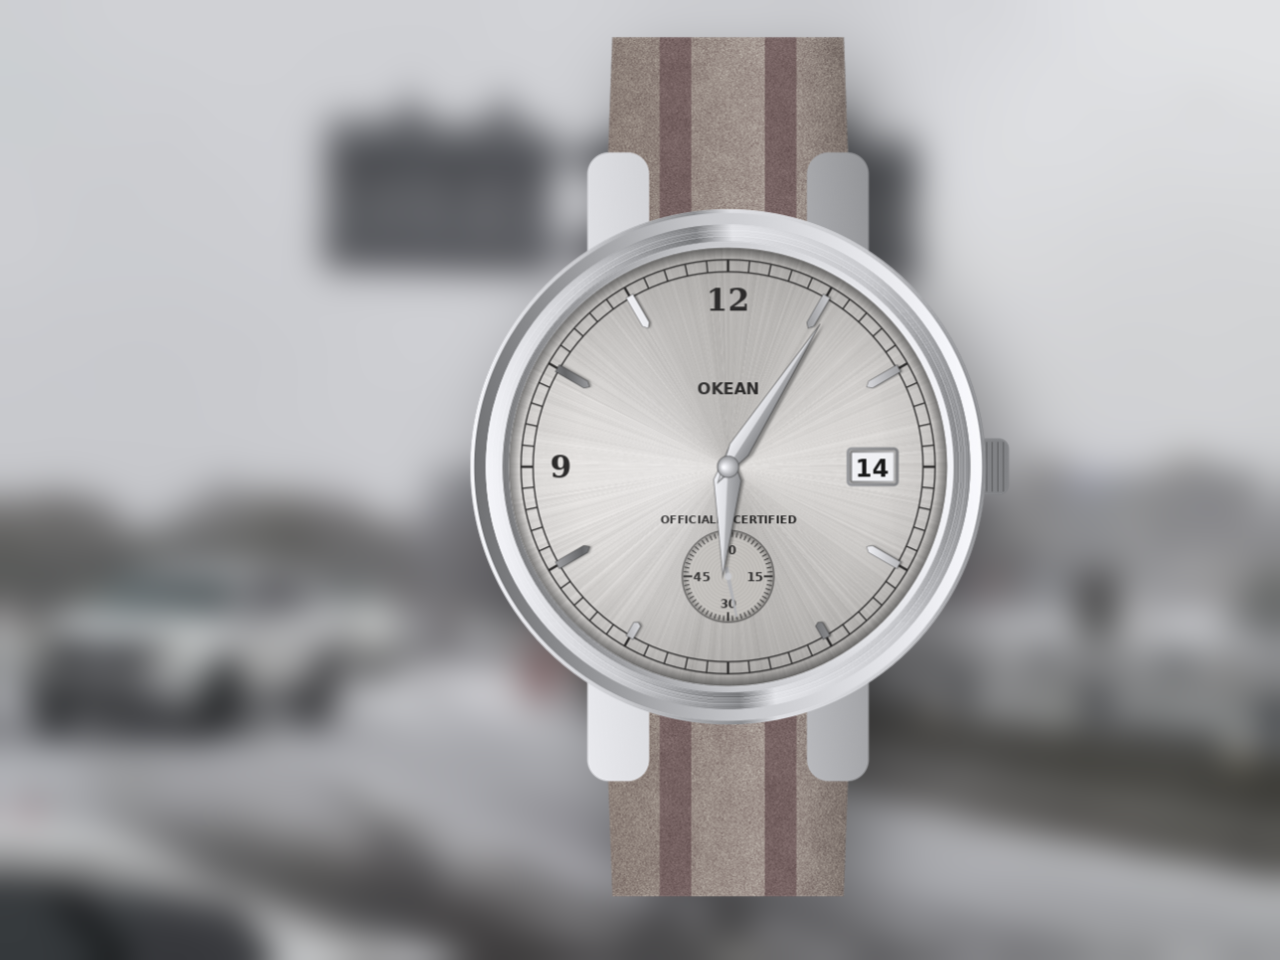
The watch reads 6h05m28s
